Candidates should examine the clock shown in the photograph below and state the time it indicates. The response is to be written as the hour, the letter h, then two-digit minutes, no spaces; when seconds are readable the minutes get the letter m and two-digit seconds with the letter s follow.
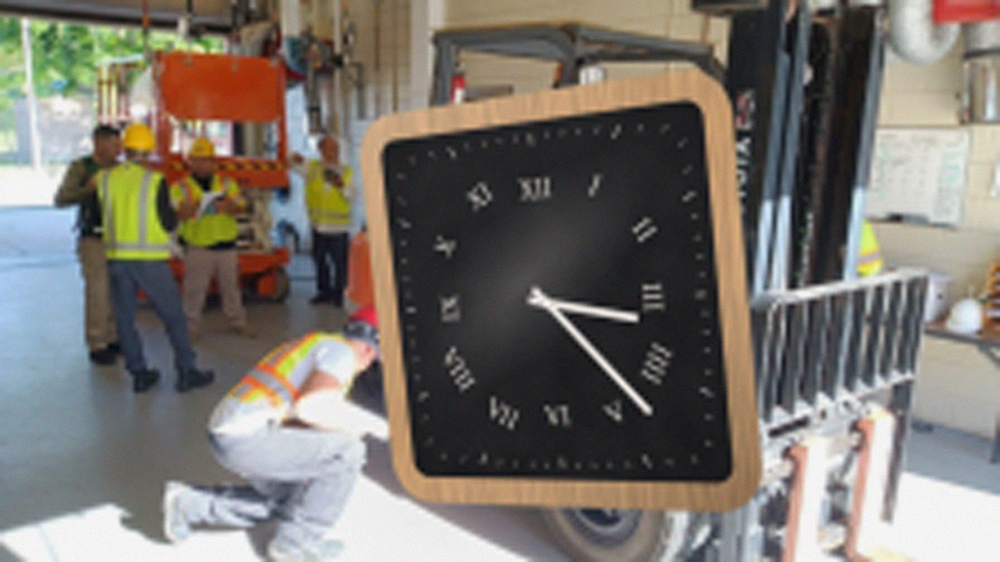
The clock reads 3h23
